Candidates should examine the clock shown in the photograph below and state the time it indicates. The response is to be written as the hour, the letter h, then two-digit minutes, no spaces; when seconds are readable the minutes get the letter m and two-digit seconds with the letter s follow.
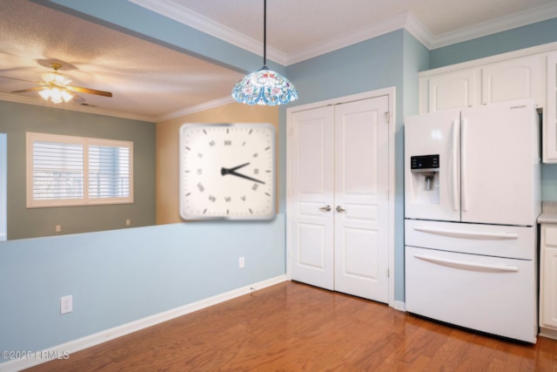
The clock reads 2h18
